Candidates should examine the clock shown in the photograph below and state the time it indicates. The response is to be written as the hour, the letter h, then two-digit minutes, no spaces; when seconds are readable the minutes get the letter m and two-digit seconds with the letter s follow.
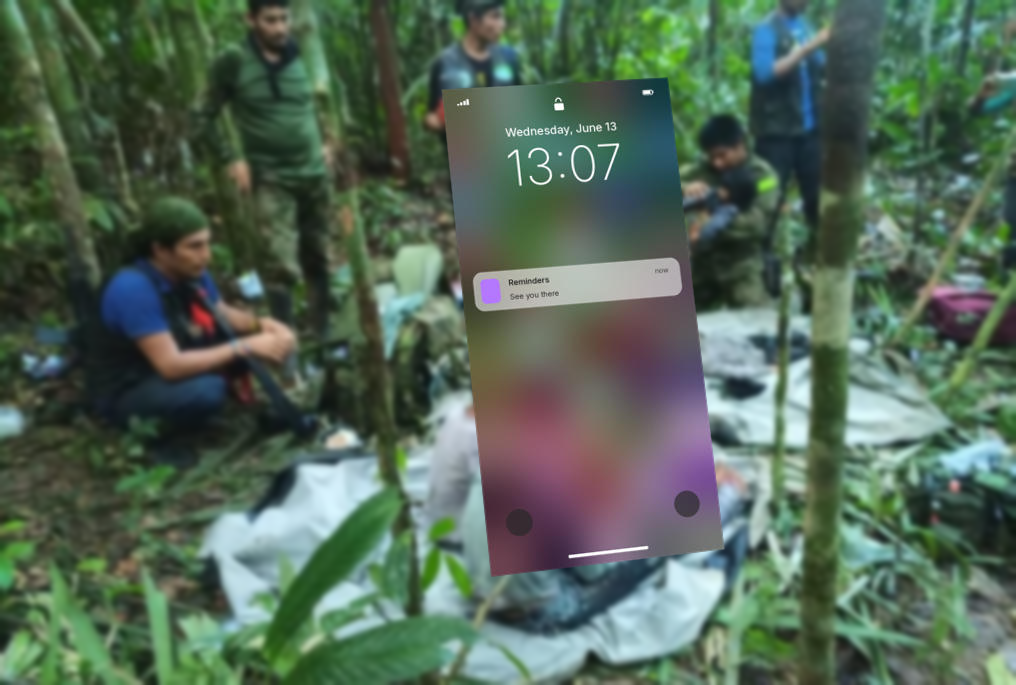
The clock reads 13h07
